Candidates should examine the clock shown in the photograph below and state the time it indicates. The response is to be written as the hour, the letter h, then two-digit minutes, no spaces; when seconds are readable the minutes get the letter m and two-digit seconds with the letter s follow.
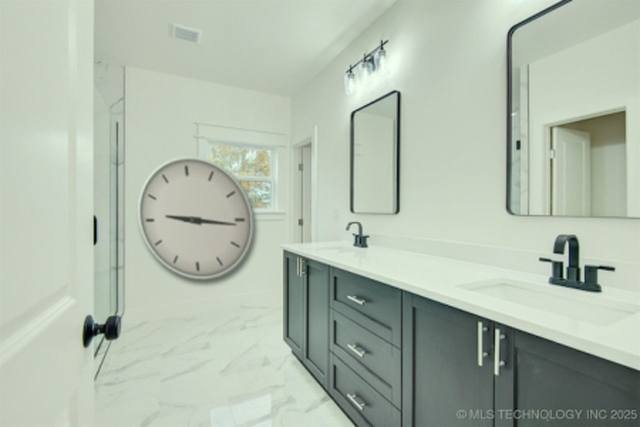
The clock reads 9h16
